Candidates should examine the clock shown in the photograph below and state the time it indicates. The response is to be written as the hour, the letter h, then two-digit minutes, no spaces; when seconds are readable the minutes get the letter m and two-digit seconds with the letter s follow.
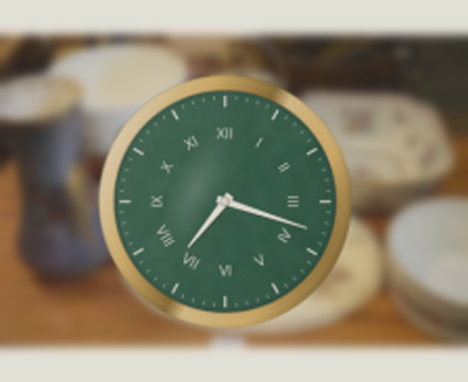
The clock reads 7h18
